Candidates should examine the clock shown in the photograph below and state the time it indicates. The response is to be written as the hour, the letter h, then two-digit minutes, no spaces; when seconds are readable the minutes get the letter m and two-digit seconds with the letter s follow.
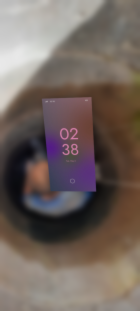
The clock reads 2h38
